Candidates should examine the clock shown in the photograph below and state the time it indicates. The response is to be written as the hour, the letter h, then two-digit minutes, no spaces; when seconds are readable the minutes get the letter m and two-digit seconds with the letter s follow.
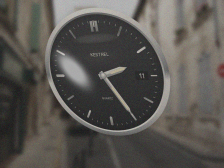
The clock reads 2h25
